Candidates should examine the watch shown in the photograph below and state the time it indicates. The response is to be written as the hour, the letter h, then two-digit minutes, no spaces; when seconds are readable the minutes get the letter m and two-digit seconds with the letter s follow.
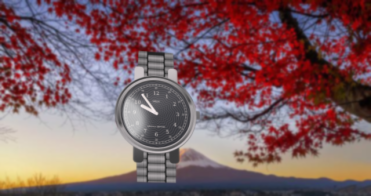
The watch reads 9h54
